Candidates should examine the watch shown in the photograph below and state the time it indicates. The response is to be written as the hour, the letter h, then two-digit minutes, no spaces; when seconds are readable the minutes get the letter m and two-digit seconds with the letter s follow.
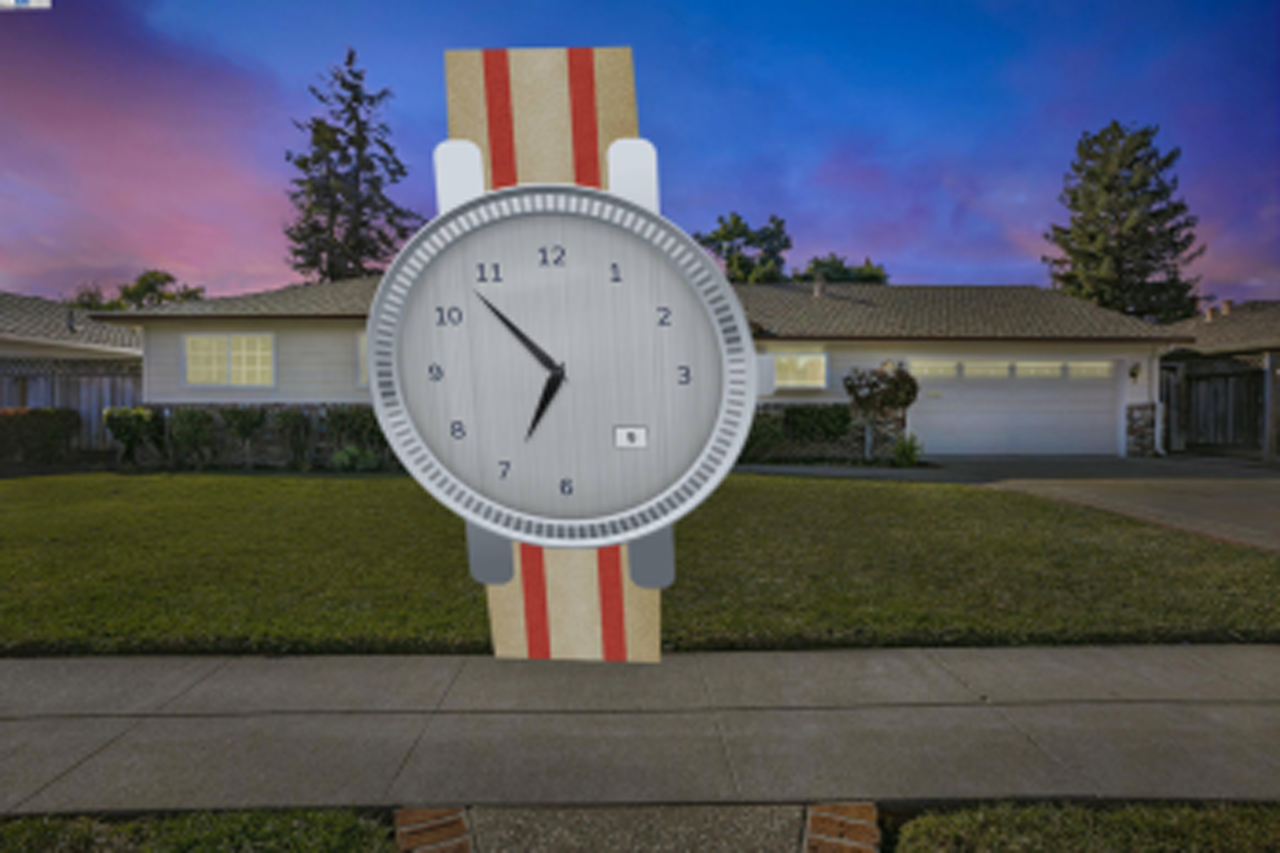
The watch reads 6h53
